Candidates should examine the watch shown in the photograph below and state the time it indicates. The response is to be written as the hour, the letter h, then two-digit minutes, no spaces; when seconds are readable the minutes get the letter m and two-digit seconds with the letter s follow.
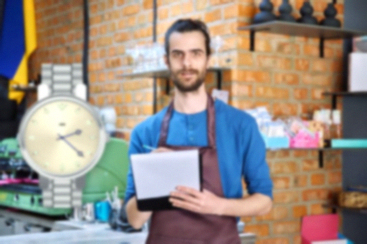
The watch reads 2h22
